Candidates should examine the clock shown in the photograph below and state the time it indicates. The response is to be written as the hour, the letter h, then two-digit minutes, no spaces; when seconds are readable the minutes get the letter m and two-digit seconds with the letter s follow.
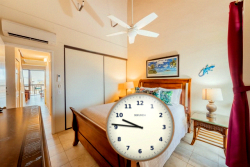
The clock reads 9h46
